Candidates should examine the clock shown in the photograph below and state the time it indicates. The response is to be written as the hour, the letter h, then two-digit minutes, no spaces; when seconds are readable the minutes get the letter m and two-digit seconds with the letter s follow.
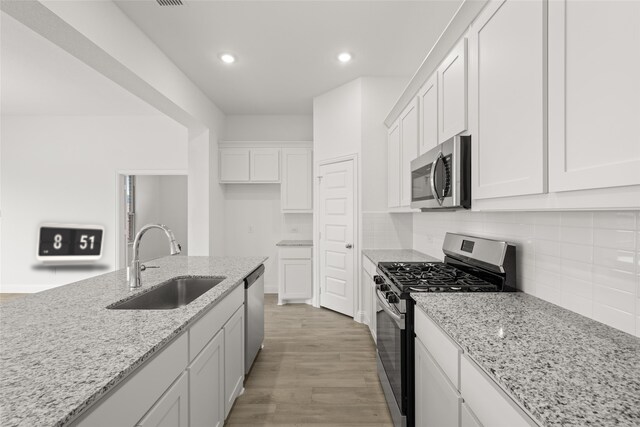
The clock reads 8h51
